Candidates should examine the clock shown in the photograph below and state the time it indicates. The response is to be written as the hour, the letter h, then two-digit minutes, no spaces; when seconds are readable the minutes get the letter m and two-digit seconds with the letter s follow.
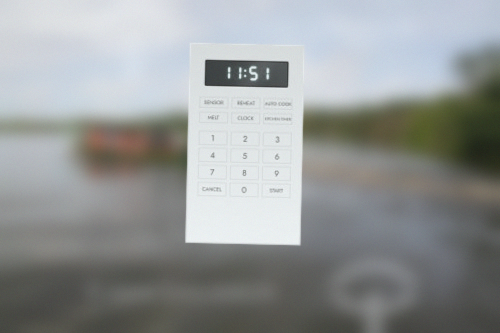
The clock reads 11h51
